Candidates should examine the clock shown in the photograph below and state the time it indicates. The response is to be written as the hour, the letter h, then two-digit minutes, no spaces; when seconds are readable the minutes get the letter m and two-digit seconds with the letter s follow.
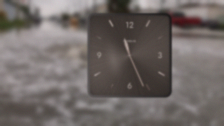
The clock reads 11h26
